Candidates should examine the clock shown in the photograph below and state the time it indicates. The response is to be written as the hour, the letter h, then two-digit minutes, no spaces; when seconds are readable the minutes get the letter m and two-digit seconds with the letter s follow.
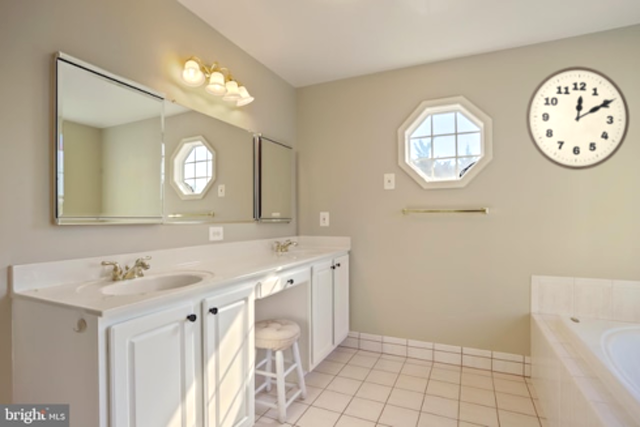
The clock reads 12h10
